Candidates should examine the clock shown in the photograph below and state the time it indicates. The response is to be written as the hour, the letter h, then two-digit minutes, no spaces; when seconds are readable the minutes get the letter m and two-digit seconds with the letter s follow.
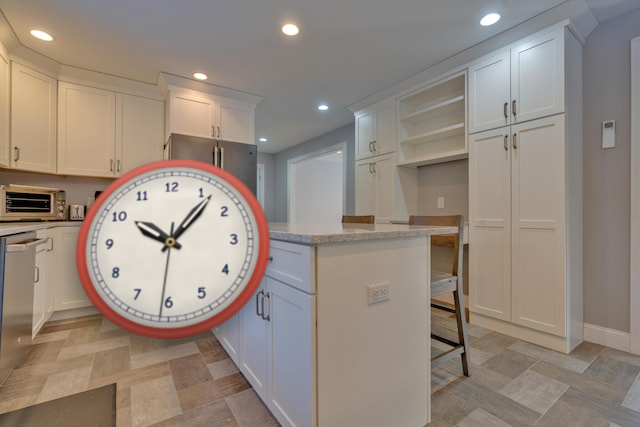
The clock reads 10h06m31s
